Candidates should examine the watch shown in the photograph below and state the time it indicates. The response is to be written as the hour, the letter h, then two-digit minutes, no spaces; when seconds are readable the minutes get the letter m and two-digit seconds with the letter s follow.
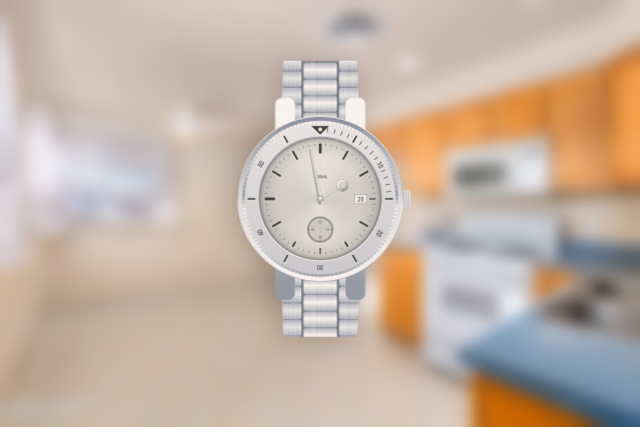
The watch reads 1h58
